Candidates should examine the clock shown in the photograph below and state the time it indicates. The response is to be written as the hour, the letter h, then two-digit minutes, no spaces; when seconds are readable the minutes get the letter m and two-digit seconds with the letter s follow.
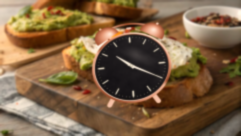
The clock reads 10h20
